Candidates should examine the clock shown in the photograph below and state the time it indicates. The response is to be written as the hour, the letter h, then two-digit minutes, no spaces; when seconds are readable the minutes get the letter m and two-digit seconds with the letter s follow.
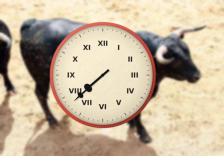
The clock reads 7h38
